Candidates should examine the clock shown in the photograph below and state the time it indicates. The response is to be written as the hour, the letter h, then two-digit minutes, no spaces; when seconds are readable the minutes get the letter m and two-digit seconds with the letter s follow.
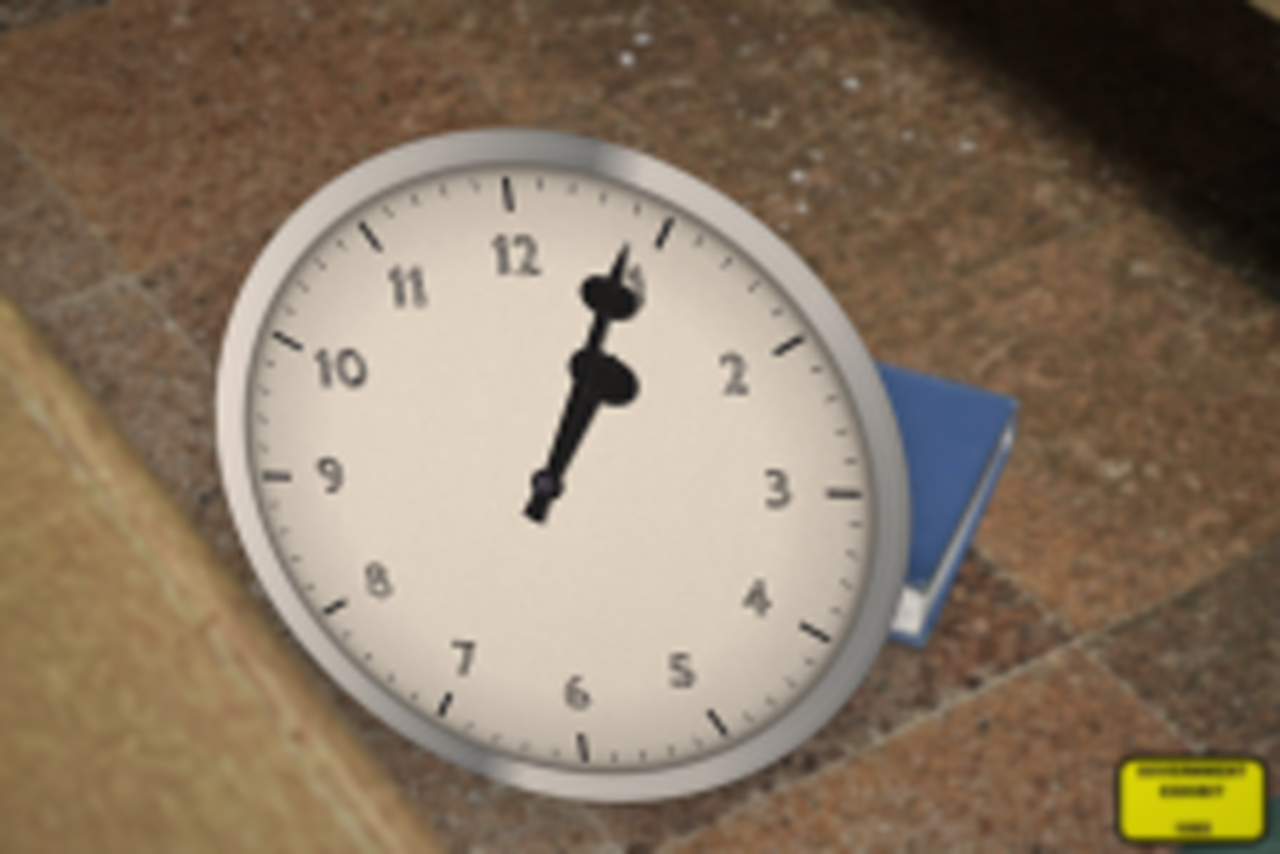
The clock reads 1h04
